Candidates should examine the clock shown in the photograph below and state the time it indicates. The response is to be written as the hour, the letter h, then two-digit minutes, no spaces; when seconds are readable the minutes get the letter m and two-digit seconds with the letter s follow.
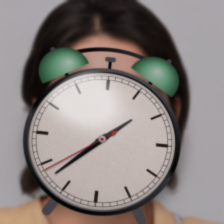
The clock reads 1h37m39s
